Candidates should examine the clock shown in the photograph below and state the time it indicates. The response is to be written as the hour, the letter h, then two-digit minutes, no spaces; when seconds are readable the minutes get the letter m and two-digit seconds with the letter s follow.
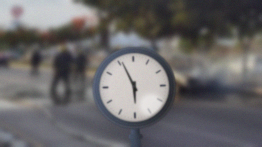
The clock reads 5h56
